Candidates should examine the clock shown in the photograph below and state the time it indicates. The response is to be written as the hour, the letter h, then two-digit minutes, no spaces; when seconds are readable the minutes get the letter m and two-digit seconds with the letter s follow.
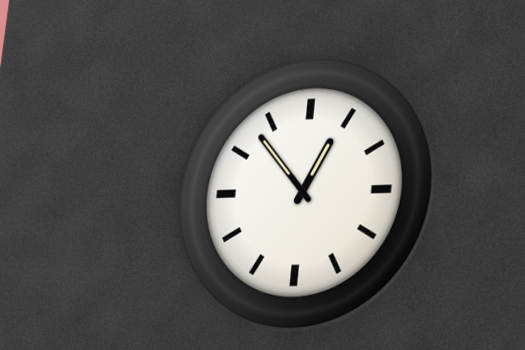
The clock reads 12h53
